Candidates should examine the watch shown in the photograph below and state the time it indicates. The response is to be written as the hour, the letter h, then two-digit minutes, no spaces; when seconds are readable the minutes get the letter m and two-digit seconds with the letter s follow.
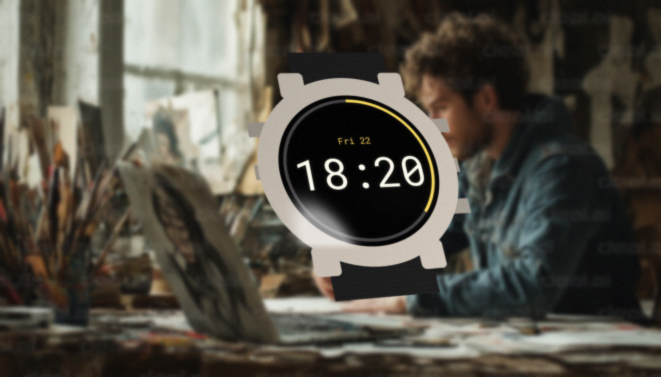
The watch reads 18h20
